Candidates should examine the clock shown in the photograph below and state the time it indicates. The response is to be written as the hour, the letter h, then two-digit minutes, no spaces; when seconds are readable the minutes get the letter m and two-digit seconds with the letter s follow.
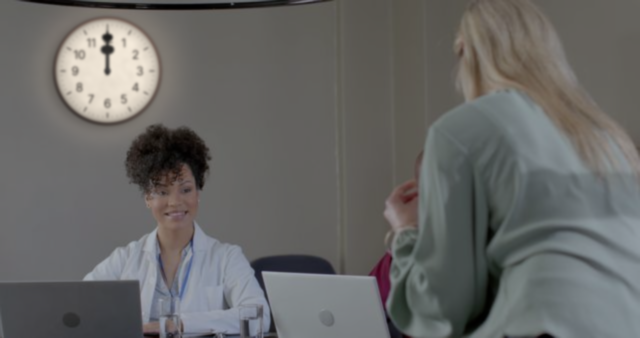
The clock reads 12h00
